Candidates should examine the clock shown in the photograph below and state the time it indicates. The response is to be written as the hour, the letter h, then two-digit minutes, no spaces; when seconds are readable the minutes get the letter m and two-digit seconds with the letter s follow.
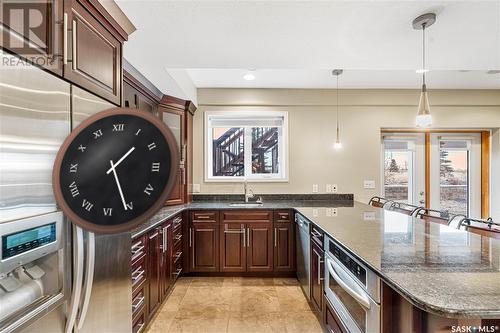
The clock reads 1h26
